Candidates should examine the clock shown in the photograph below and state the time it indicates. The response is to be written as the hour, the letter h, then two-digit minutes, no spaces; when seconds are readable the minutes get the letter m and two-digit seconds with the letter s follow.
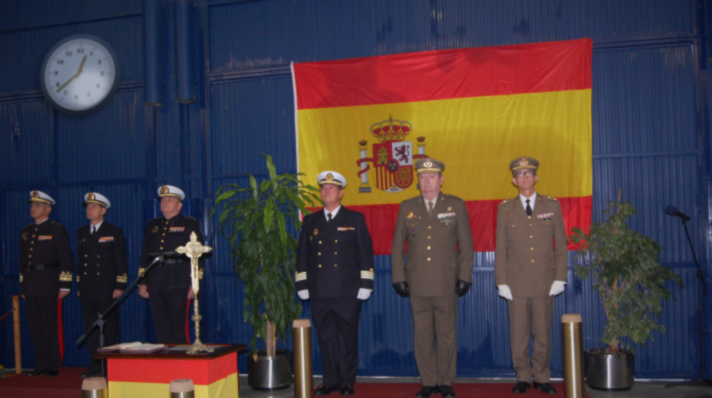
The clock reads 12h38
